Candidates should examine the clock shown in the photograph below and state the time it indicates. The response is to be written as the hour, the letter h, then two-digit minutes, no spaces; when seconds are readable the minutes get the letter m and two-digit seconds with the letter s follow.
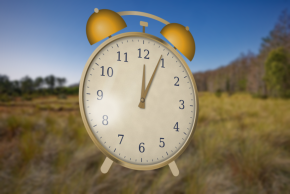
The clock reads 12h04
